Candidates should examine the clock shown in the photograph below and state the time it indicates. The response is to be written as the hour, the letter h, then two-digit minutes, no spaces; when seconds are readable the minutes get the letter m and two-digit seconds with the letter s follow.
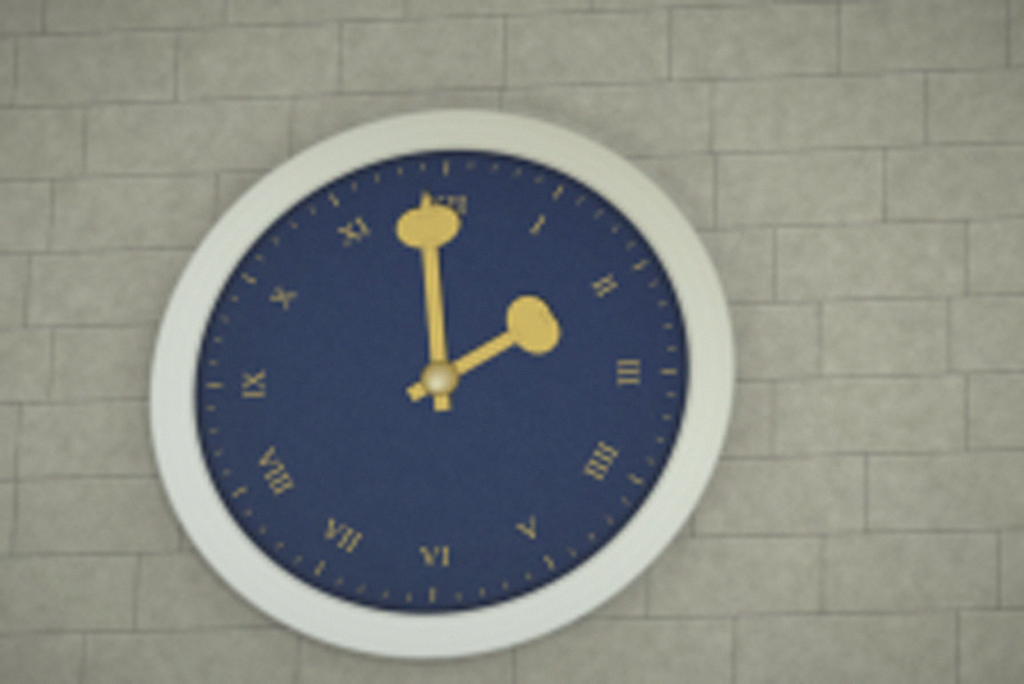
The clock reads 1h59
